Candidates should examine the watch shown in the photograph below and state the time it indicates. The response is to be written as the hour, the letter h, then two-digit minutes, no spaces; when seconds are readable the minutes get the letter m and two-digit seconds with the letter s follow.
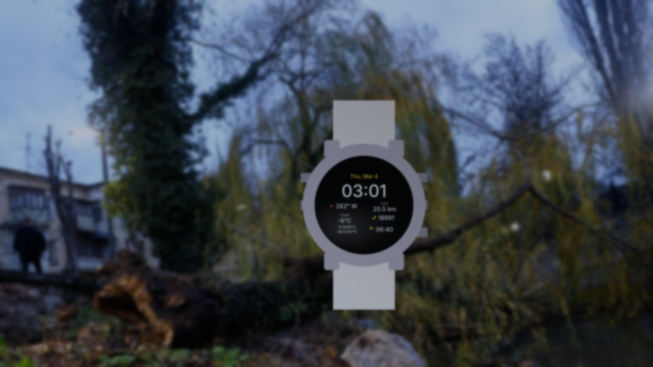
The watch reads 3h01
